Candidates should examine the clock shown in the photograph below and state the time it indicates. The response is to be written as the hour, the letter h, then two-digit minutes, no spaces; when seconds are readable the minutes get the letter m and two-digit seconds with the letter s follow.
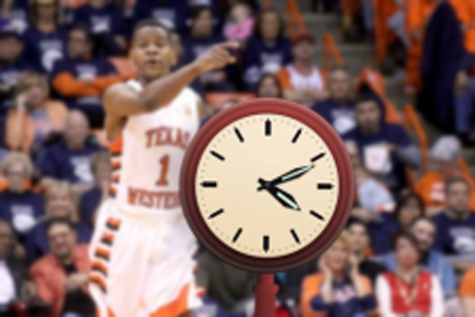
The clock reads 4h11
